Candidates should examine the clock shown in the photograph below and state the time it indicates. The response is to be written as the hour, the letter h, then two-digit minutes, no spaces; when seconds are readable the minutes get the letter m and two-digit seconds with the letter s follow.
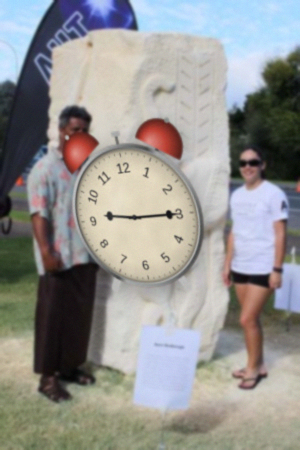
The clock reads 9h15
